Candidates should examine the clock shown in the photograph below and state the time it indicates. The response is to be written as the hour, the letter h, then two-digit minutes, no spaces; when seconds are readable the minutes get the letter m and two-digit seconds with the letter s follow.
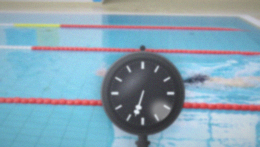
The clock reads 6h33
